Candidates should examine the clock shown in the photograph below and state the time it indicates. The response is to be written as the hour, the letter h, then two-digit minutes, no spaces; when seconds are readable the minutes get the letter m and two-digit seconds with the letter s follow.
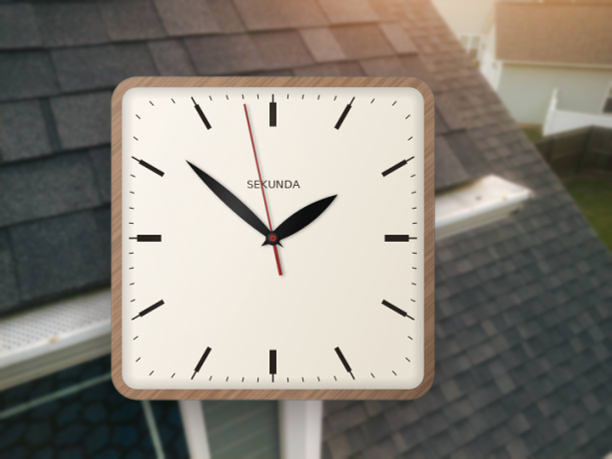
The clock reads 1h51m58s
